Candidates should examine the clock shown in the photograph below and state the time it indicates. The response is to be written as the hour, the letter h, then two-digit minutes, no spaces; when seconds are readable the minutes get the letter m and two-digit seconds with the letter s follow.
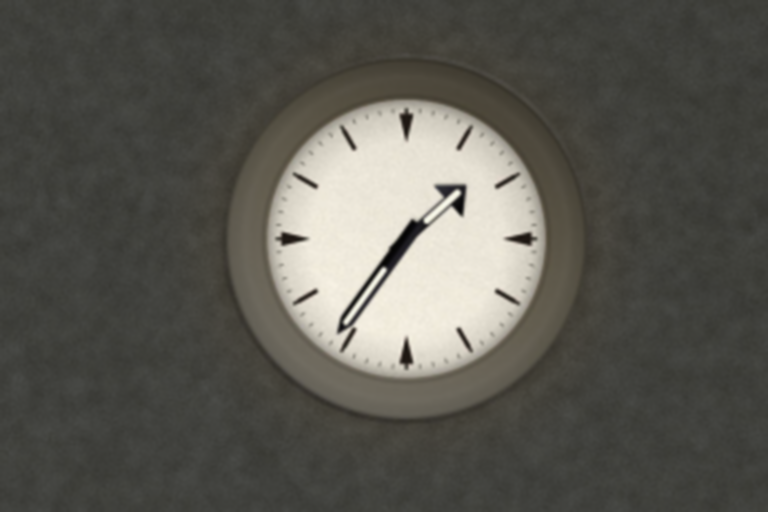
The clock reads 1h36
